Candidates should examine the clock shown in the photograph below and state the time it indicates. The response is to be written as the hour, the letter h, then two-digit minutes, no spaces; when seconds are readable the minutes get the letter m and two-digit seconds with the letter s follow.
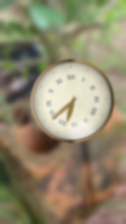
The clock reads 6h39
